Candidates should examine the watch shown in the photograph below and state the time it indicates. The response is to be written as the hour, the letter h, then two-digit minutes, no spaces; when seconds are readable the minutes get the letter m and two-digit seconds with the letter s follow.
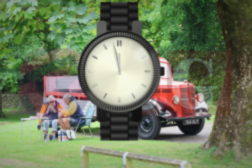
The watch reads 11h58
